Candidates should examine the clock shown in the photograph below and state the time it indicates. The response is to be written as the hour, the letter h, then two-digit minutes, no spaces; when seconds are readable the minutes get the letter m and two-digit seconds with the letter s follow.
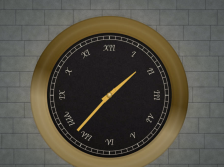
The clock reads 1h37
